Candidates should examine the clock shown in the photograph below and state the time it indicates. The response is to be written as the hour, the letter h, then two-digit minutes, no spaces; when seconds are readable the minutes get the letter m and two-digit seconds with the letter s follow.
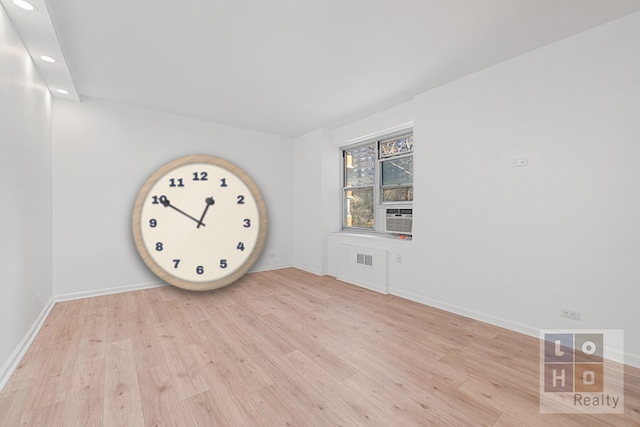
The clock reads 12h50
